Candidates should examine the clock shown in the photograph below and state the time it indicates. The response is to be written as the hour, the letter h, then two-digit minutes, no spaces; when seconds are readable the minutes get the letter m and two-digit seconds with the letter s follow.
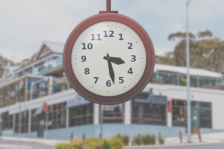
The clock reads 3h28
